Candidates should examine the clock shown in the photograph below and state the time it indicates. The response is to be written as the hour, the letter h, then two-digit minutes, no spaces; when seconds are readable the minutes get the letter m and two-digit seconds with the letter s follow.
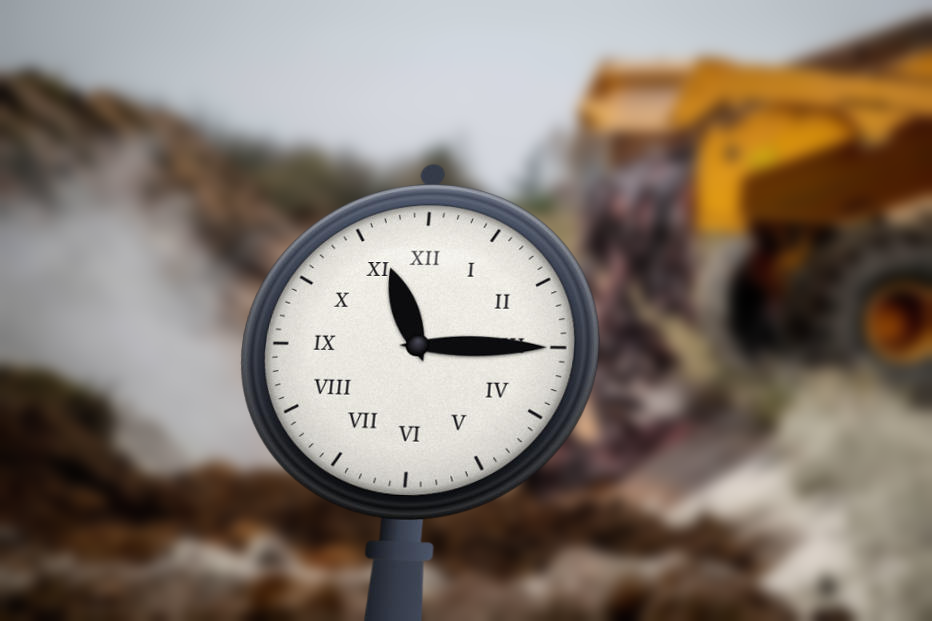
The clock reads 11h15
